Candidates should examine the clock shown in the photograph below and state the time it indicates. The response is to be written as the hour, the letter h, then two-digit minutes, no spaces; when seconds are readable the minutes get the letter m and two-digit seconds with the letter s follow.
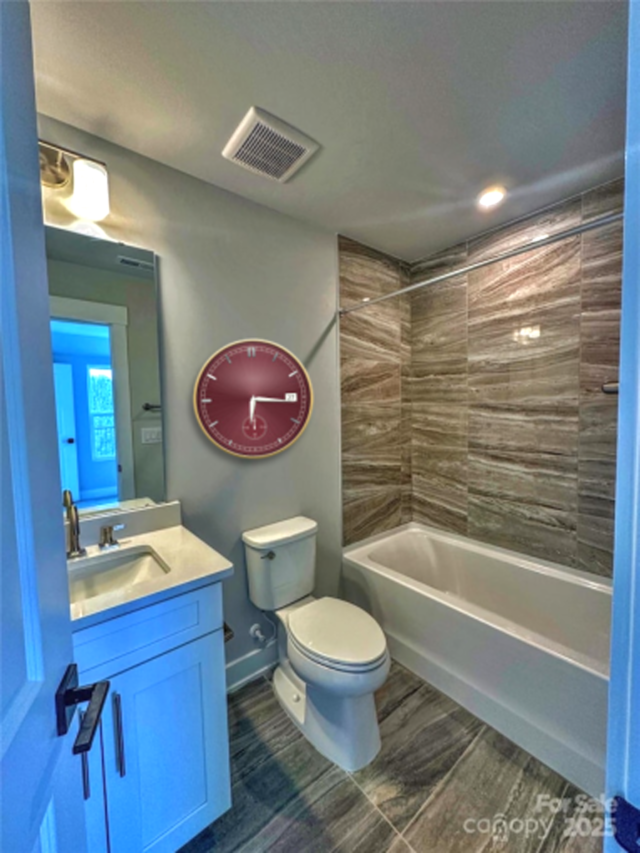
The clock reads 6h16
